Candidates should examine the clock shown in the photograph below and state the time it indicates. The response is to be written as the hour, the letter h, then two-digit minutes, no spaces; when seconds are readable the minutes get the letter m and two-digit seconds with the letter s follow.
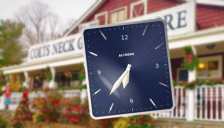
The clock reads 6h37
